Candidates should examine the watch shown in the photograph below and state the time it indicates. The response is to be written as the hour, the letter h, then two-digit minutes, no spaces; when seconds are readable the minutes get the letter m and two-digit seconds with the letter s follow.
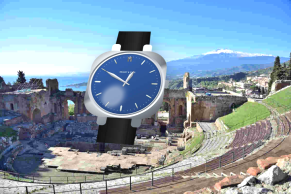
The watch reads 12h50
